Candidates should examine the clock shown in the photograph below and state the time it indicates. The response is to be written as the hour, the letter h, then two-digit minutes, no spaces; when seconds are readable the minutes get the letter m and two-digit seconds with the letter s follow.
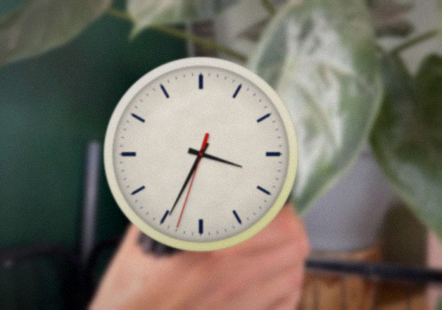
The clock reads 3h34m33s
